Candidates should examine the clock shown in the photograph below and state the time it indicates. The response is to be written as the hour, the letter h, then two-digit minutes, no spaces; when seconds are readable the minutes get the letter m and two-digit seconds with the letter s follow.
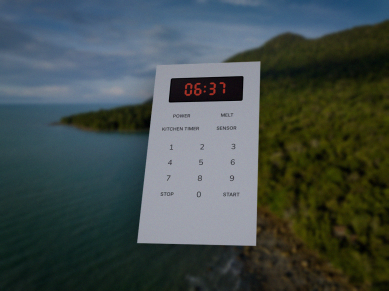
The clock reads 6h37
